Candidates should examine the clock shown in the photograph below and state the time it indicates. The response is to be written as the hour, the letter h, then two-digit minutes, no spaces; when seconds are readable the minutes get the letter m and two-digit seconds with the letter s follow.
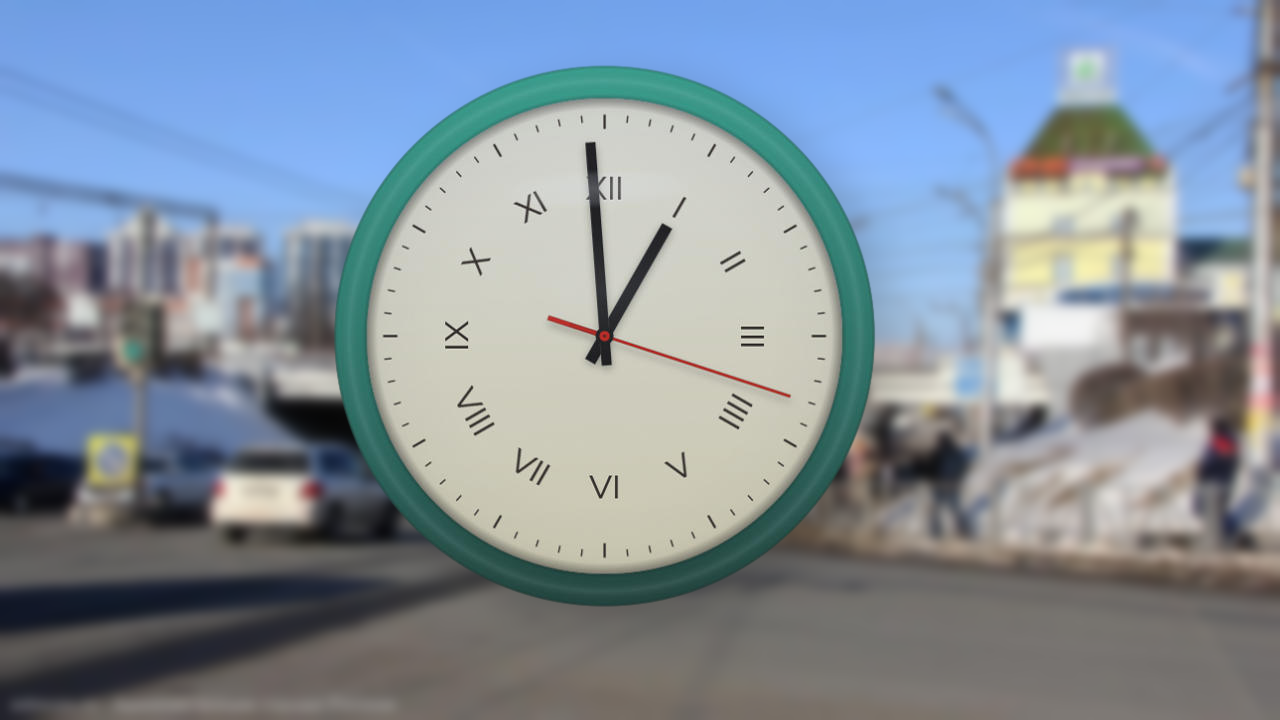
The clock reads 12h59m18s
